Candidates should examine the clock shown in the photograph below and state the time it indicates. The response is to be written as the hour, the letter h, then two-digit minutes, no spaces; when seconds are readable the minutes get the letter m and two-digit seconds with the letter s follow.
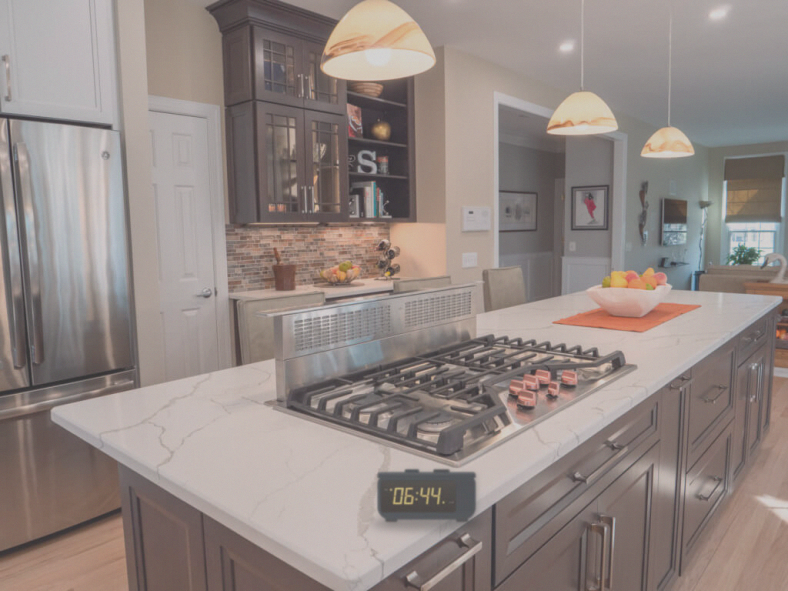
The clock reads 6h44
